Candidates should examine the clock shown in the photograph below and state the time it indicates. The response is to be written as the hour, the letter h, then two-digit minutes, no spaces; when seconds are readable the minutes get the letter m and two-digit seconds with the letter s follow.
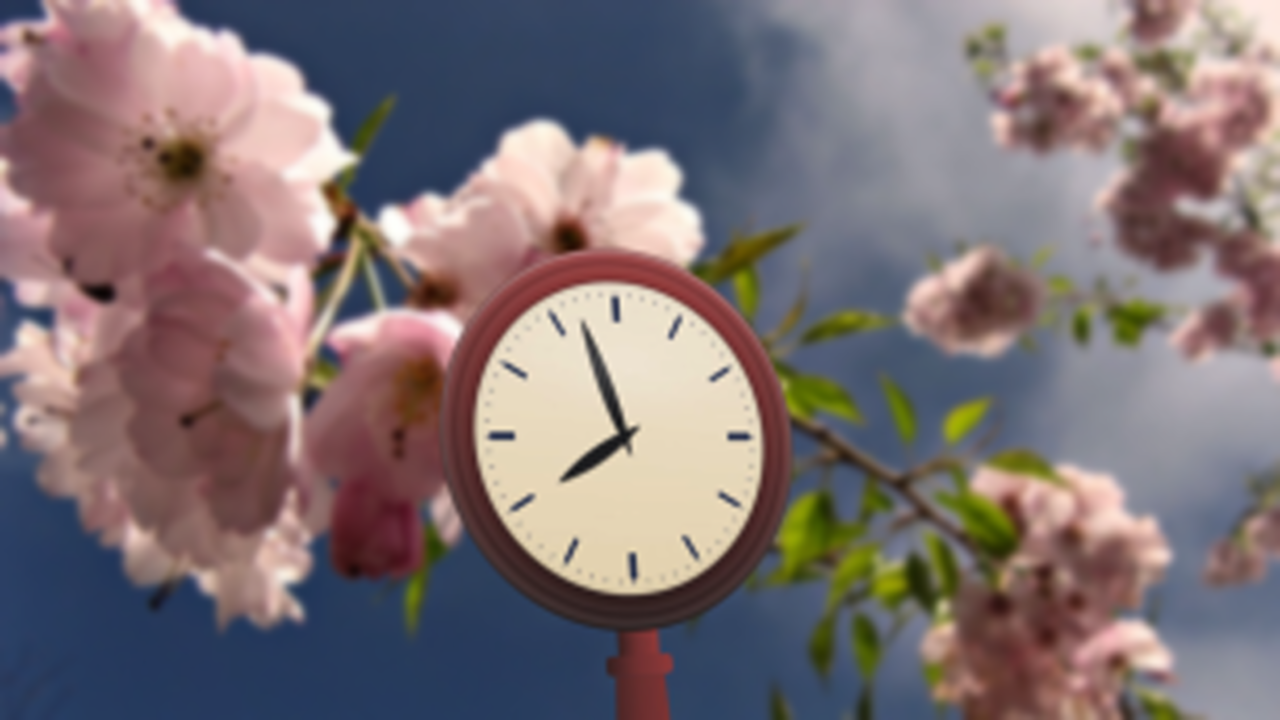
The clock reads 7h57
